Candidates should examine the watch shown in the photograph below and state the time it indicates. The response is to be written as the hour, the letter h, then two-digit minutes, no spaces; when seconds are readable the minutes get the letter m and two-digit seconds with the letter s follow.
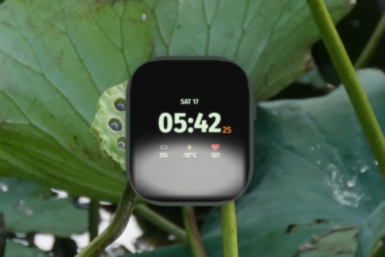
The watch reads 5h42m25s
